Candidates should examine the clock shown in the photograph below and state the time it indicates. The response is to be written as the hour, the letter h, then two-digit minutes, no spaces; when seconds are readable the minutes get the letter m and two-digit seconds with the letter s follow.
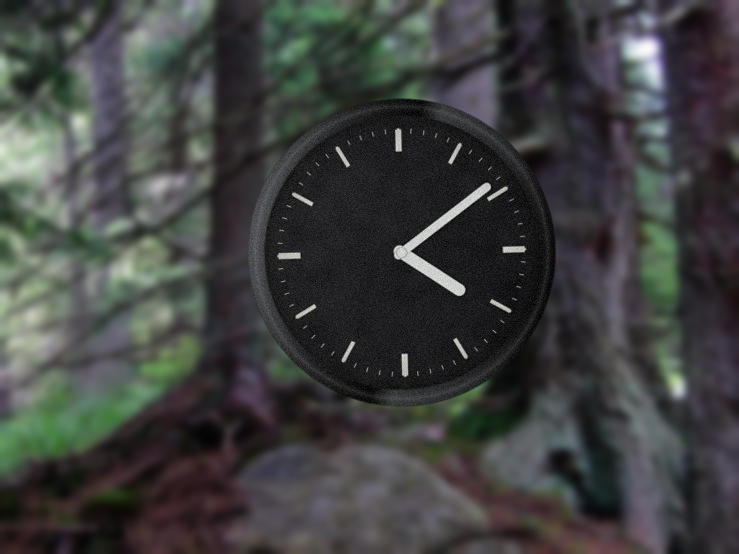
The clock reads 4h09
